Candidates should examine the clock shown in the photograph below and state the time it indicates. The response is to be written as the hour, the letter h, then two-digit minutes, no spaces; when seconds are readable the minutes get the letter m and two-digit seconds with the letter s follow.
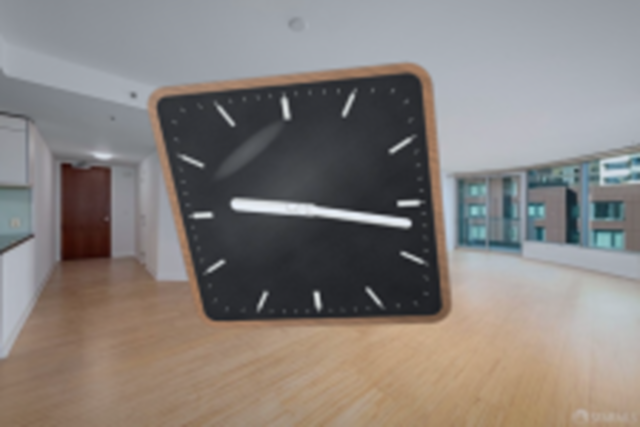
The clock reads 9h17
